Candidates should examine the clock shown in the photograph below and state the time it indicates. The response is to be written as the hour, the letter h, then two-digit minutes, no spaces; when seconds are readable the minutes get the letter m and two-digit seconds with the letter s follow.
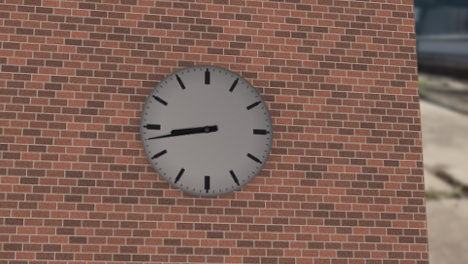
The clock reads 8h43
